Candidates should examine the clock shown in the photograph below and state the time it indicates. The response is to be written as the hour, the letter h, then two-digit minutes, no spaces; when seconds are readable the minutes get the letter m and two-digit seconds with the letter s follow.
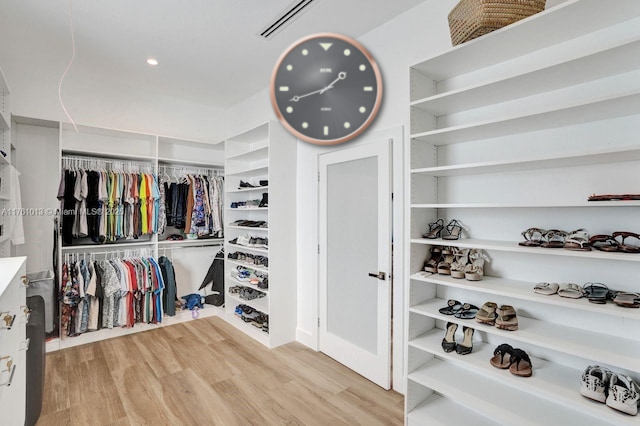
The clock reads 1h42
